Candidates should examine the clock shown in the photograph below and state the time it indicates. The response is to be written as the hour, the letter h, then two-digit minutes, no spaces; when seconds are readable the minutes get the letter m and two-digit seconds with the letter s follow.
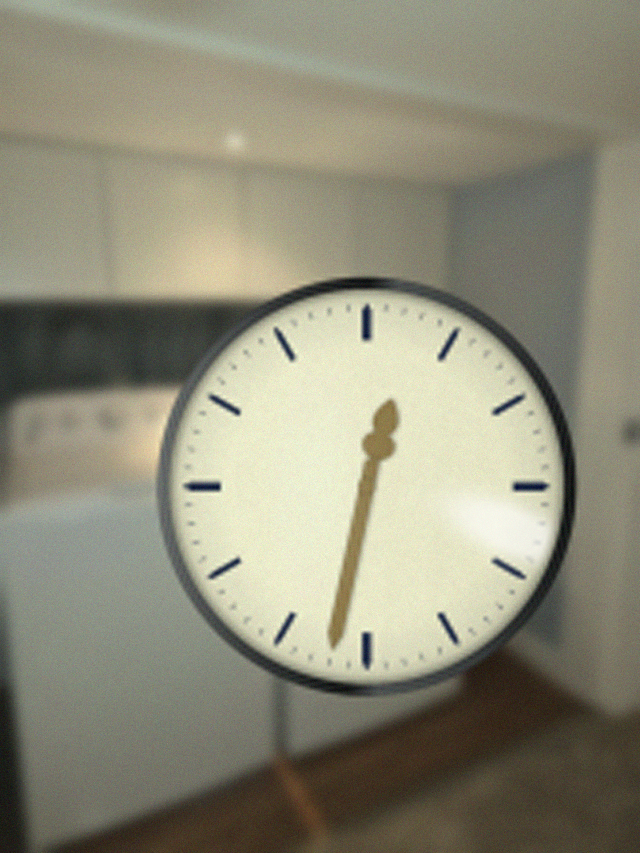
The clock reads 12h32
